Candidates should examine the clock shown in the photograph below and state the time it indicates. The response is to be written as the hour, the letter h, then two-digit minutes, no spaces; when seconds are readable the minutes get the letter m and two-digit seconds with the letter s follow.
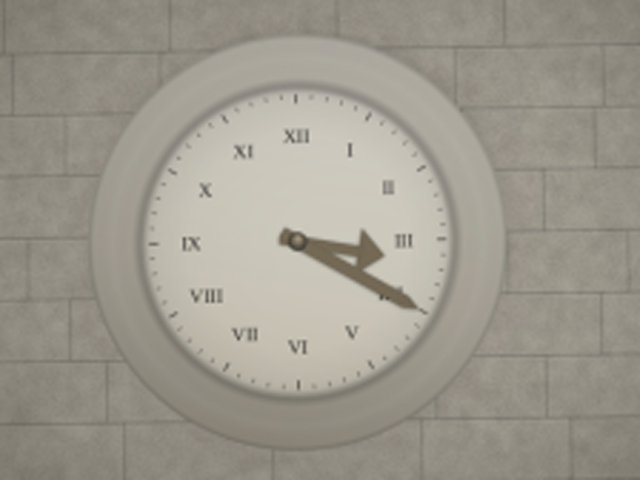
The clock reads 3h20
